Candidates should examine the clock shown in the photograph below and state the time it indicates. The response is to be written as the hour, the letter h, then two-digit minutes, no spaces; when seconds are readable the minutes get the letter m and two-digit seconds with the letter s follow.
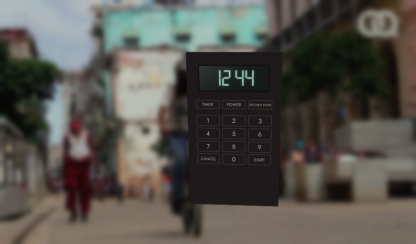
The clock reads 12h44
